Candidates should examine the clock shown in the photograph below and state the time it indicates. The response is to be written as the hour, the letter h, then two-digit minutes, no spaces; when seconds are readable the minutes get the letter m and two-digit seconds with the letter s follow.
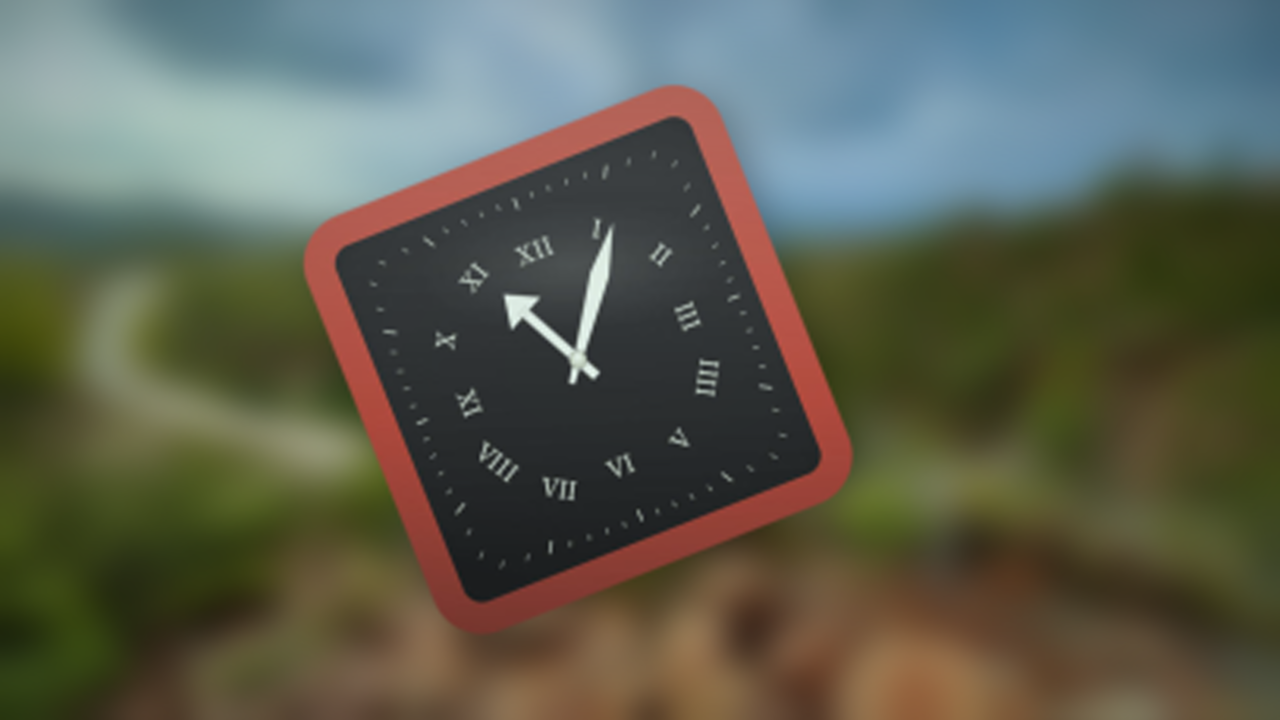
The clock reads 11h06
